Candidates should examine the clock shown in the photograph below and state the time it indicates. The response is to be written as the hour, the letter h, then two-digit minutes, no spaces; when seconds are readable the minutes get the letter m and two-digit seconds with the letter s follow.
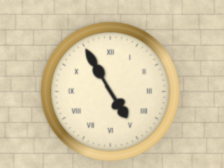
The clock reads 4h55
